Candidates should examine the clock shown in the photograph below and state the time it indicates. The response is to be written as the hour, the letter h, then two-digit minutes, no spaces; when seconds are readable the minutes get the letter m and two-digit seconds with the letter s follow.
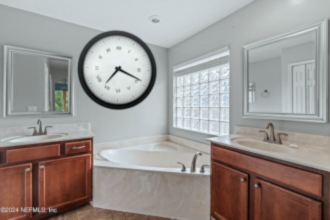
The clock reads 7h19
